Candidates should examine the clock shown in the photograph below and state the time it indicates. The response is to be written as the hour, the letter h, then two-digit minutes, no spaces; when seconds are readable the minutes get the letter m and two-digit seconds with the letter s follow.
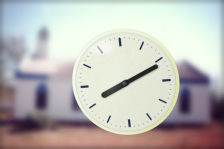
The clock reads 8h11
